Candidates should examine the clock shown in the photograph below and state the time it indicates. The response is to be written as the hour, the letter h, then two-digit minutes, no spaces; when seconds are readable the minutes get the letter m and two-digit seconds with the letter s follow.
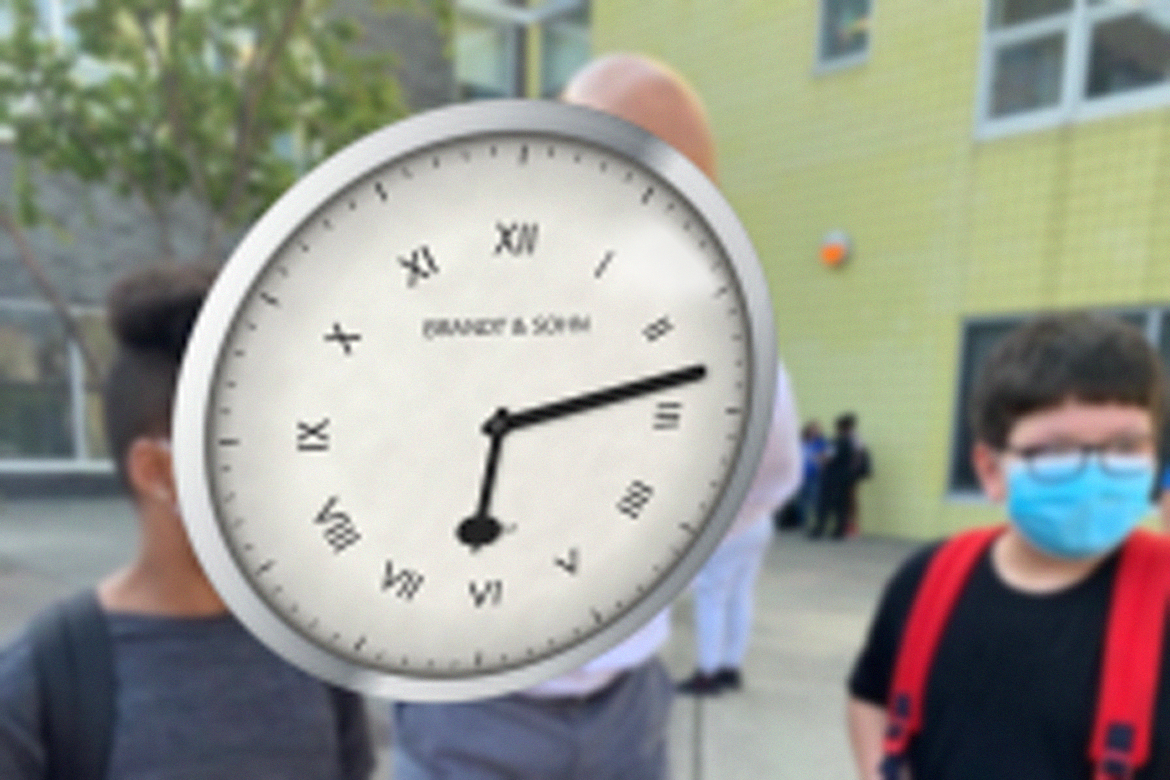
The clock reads 6h13
